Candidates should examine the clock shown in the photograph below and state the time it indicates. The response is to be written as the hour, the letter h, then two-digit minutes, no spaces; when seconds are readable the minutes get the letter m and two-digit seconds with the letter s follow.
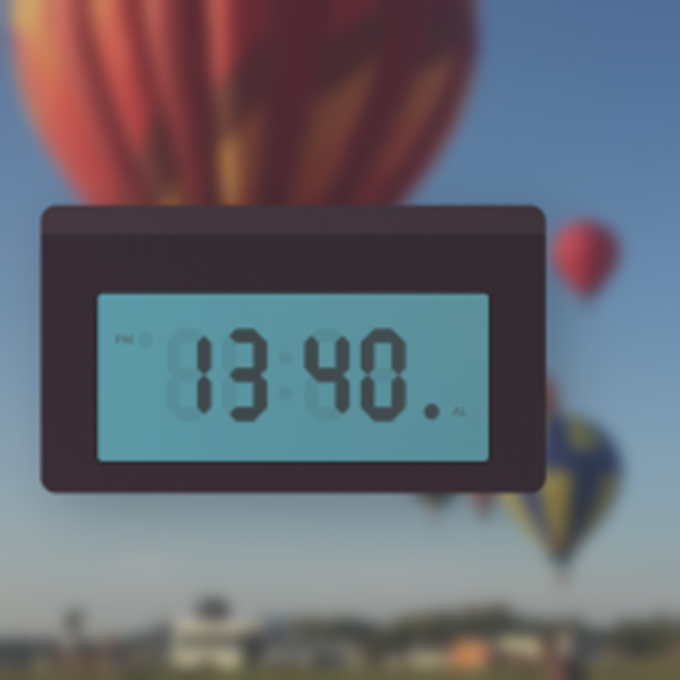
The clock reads 13h40
